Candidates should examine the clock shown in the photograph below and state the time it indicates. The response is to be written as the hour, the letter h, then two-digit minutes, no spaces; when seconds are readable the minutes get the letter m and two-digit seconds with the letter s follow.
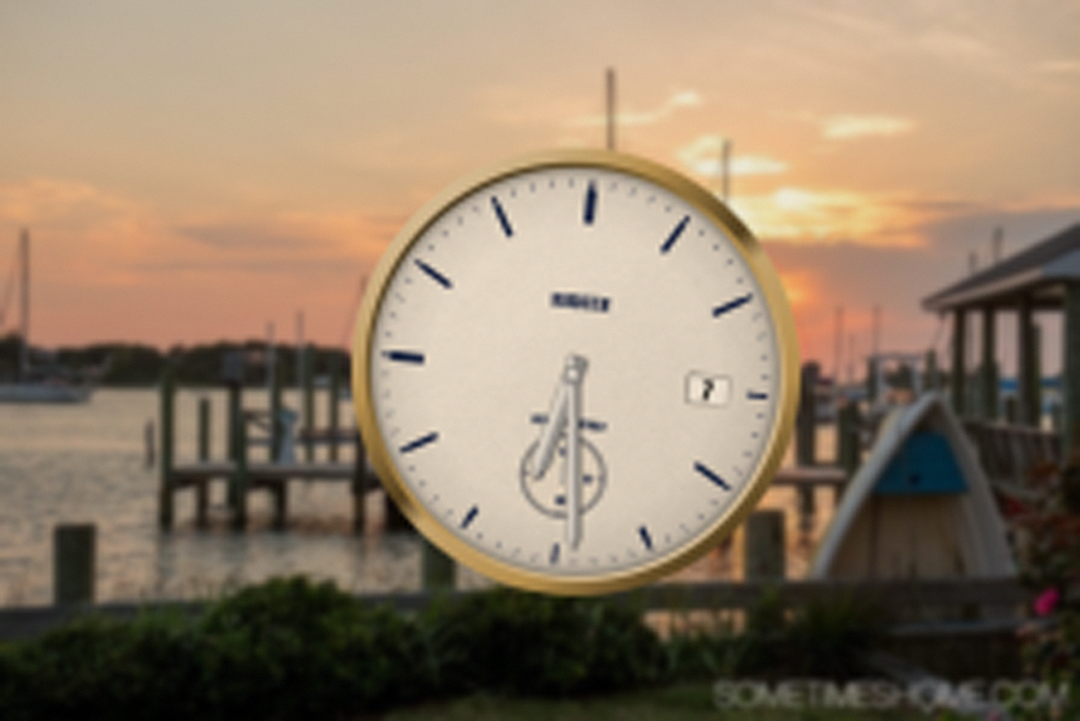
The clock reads 6h29
